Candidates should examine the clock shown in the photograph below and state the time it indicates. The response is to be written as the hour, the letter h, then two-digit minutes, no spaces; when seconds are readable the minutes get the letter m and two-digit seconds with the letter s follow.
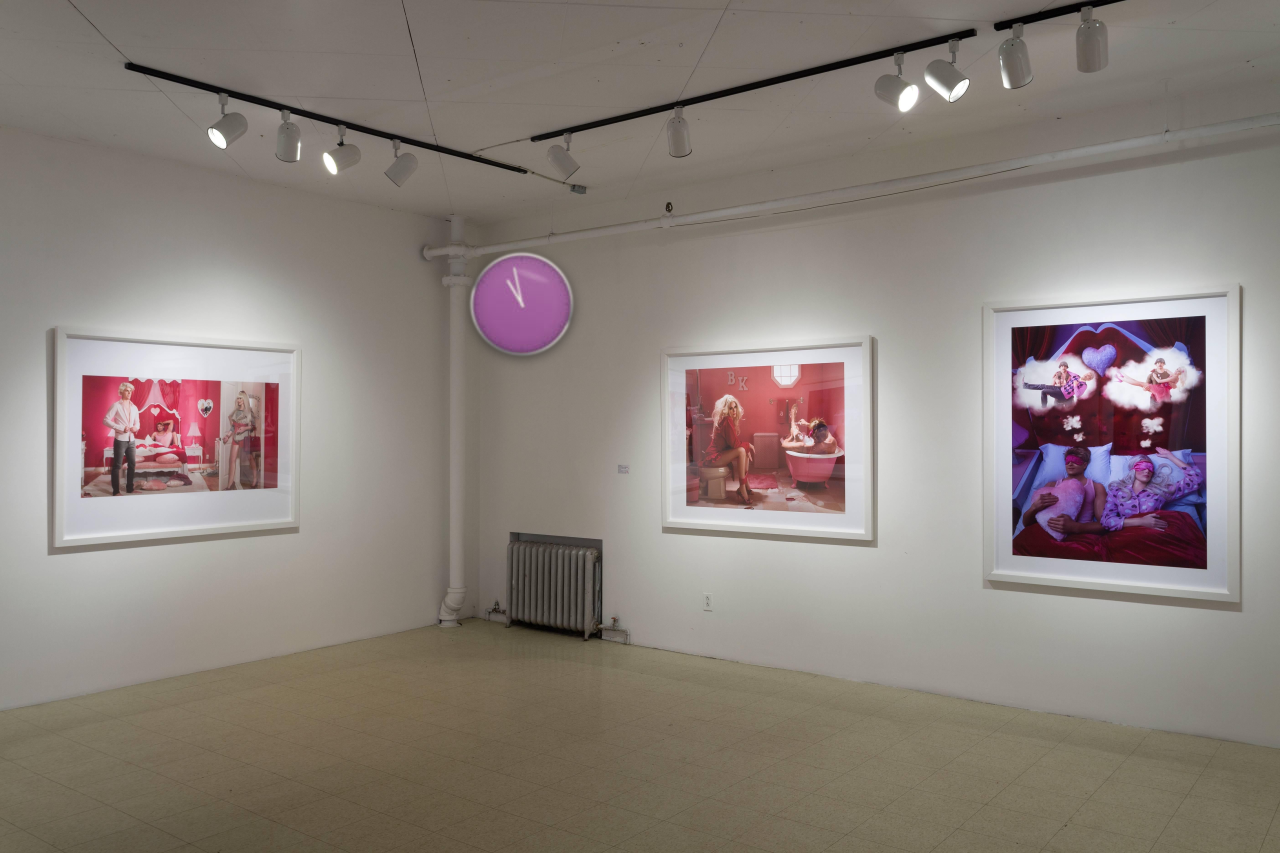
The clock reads 10h58
